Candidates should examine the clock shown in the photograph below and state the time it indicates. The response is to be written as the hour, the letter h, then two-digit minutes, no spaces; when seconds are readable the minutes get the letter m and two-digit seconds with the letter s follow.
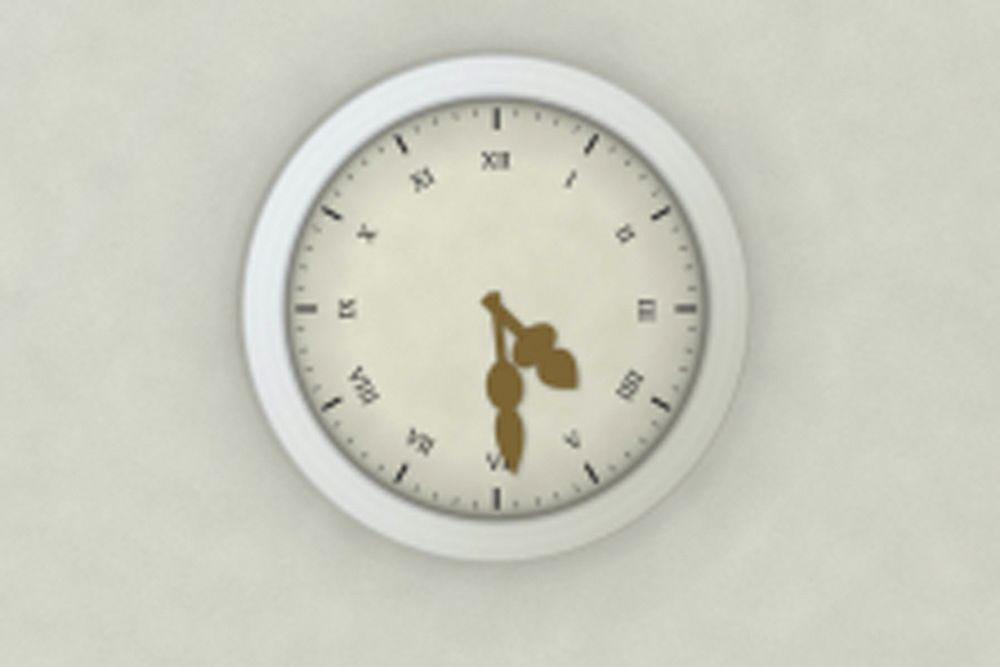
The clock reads 4h29
